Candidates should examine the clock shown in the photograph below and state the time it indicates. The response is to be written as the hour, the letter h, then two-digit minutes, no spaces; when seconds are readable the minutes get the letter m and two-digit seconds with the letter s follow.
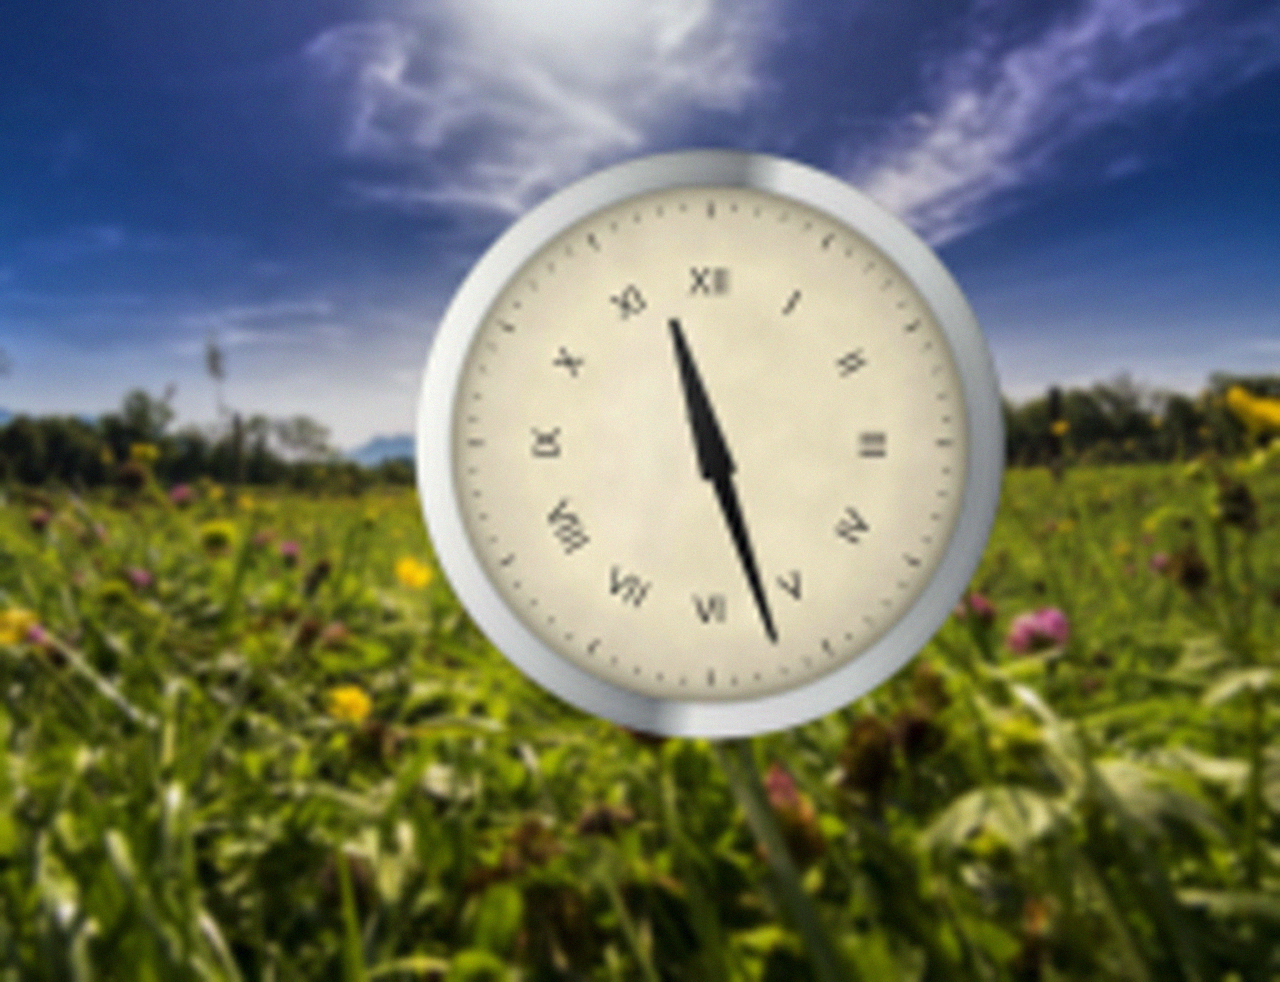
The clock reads 11h27
